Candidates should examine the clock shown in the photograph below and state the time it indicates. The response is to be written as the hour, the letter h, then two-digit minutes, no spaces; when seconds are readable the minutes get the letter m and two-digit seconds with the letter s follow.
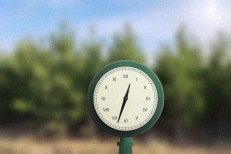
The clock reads 12h33
